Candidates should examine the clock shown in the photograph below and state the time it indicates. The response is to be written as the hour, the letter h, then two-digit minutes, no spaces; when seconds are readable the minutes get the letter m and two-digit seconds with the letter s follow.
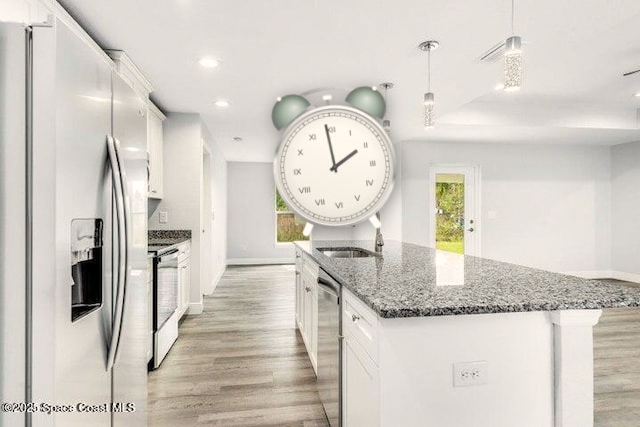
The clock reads 1h59
